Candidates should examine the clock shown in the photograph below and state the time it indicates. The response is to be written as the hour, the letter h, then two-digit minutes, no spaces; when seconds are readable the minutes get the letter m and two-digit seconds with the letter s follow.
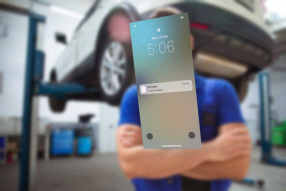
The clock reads 5h06
